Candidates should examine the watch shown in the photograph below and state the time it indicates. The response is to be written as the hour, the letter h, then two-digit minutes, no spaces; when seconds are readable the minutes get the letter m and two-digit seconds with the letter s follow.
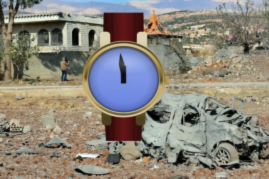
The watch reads 11h59
